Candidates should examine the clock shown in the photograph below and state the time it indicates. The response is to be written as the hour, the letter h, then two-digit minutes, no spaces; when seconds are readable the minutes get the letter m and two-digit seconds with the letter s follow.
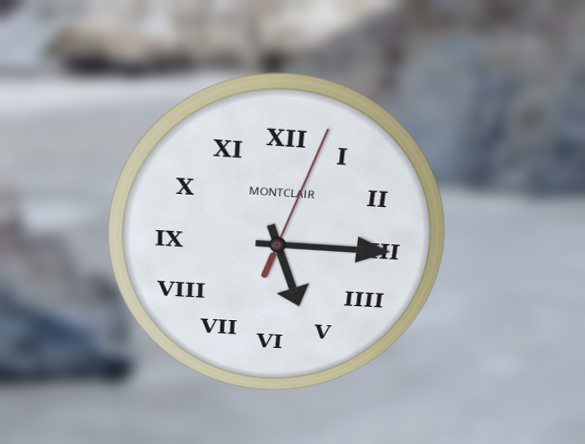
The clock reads 5h15m03s
